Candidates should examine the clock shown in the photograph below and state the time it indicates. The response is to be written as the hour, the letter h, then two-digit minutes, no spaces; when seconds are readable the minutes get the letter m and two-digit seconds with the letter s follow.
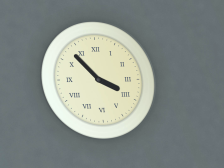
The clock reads 3h53
